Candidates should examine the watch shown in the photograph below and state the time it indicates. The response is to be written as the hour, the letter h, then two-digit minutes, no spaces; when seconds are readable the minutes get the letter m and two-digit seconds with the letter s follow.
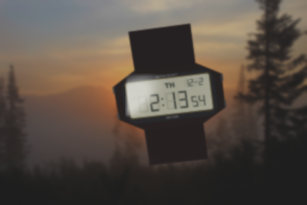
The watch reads 2h13m54s
